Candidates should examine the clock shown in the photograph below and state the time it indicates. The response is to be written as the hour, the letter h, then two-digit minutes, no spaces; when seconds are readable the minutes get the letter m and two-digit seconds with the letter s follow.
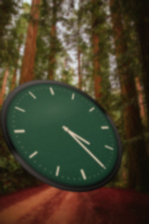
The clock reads 4h25
